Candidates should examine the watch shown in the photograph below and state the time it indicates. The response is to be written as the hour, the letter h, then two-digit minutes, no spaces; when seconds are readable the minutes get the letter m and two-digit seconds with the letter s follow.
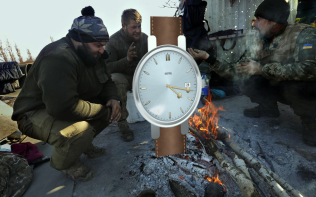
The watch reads 4h17
